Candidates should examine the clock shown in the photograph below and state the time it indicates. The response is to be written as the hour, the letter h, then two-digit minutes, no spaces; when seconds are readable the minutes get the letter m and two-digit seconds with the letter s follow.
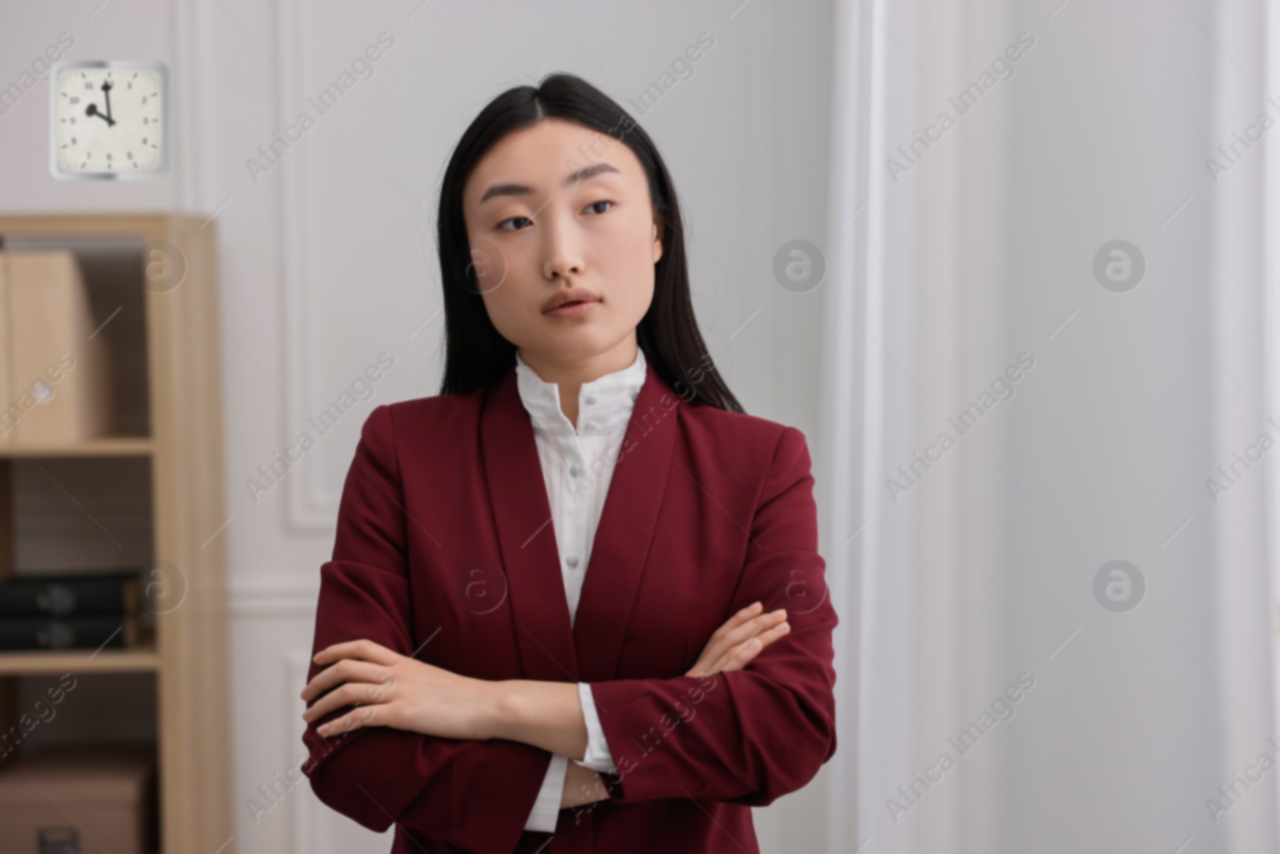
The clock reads 9h59
